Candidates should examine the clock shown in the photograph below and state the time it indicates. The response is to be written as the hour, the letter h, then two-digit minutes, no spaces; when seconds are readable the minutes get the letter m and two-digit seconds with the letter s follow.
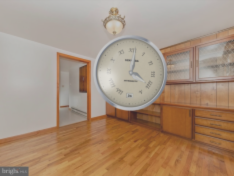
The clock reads 4h01
